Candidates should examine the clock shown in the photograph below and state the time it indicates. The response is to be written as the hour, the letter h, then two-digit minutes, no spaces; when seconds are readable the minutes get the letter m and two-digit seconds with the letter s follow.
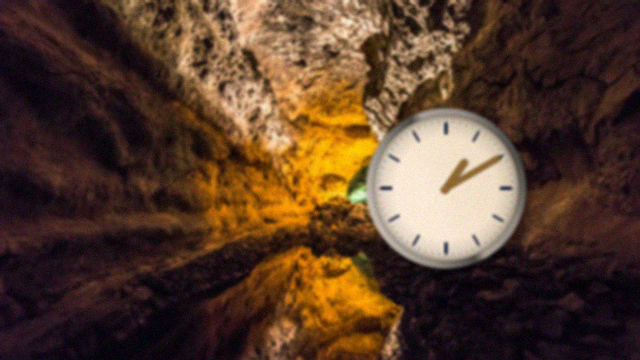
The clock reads 1h10
